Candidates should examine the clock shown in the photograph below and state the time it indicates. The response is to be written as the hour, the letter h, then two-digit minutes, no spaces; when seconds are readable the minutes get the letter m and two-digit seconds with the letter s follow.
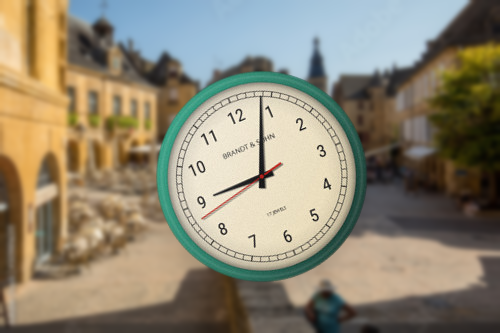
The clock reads 9h03m43s
